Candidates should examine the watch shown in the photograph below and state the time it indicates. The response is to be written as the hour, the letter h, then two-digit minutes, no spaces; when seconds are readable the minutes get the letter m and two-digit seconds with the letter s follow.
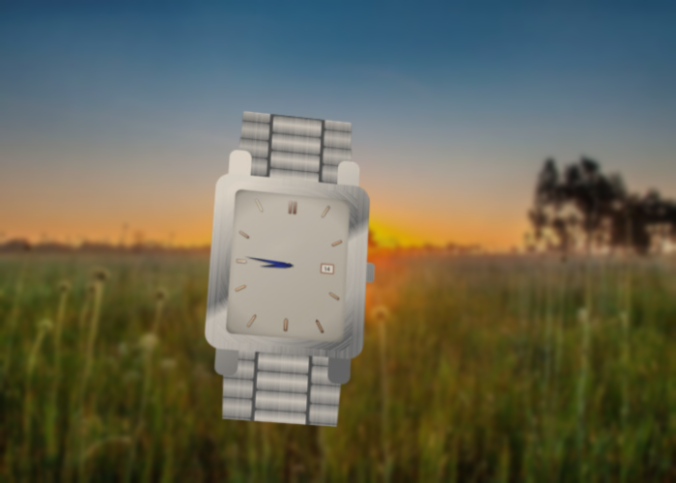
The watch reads 8h46
